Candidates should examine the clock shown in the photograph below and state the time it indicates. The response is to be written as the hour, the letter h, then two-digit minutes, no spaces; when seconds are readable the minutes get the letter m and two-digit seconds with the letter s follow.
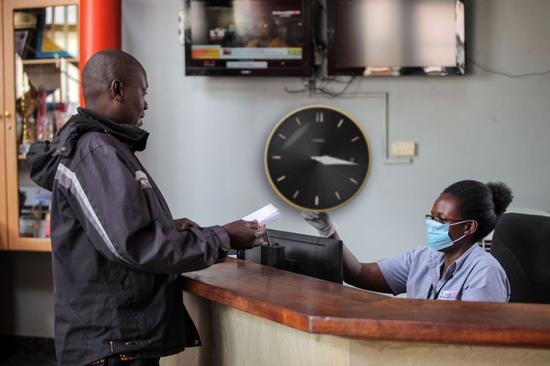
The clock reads 3h16
